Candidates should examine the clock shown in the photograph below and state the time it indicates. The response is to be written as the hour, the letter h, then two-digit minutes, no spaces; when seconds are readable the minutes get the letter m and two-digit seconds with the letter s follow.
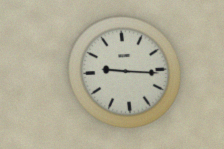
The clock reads 9h16
